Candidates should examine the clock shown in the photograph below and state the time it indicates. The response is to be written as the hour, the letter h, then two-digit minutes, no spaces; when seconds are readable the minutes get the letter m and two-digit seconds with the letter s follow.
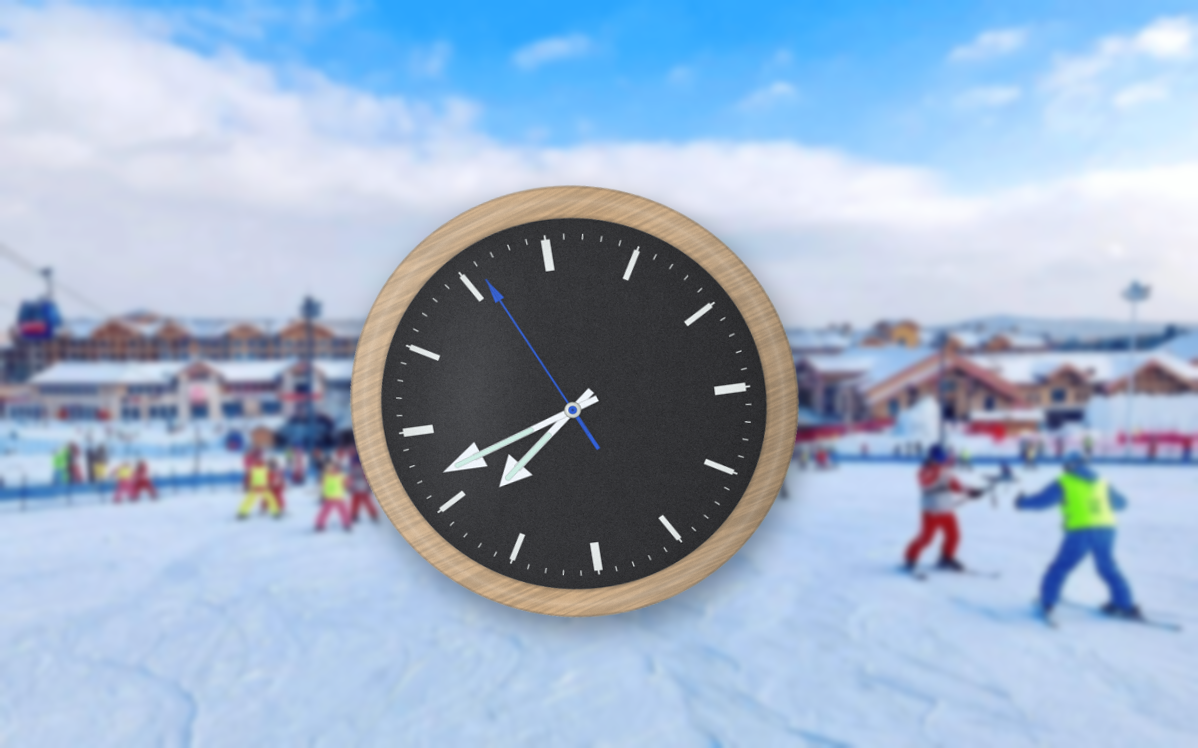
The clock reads 7h41m56s
